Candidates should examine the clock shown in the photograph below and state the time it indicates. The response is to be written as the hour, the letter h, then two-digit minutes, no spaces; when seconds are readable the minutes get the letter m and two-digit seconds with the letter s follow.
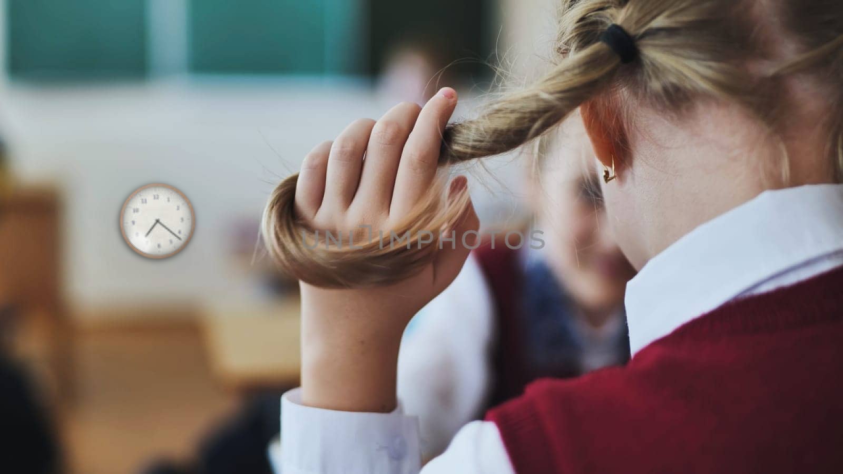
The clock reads 7h22
